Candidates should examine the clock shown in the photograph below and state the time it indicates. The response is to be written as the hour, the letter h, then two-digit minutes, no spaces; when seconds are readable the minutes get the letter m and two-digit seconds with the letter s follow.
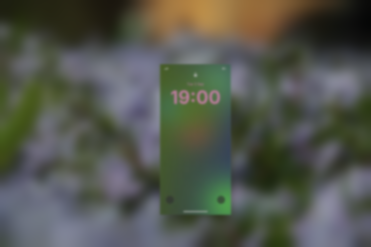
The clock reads 19h00
